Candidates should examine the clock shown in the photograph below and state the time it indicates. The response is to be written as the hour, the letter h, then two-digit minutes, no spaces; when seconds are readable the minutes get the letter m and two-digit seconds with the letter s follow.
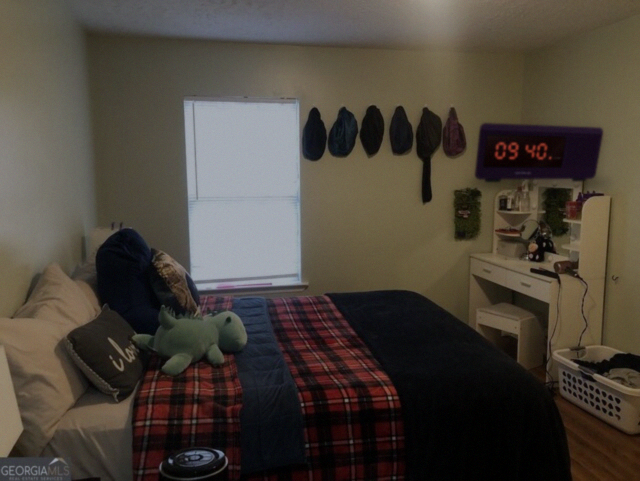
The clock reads 9h40
